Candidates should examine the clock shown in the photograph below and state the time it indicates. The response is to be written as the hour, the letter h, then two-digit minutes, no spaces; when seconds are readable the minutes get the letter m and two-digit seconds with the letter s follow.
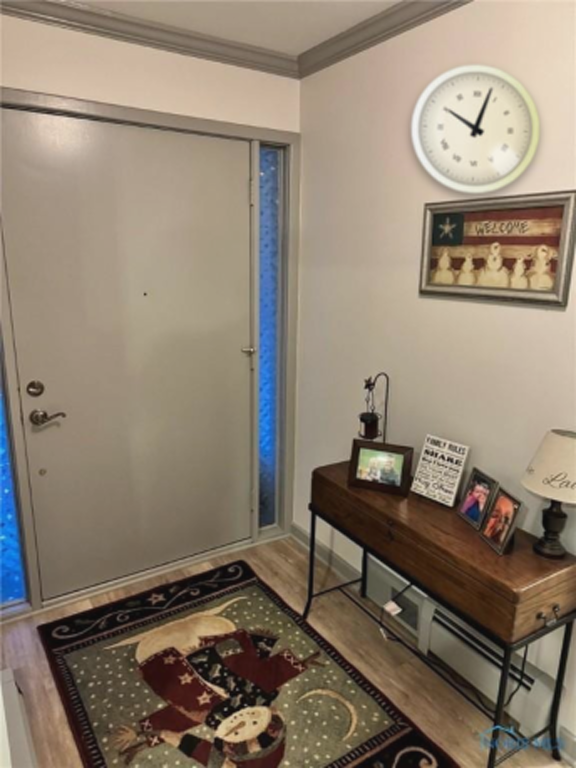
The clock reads 10h03
